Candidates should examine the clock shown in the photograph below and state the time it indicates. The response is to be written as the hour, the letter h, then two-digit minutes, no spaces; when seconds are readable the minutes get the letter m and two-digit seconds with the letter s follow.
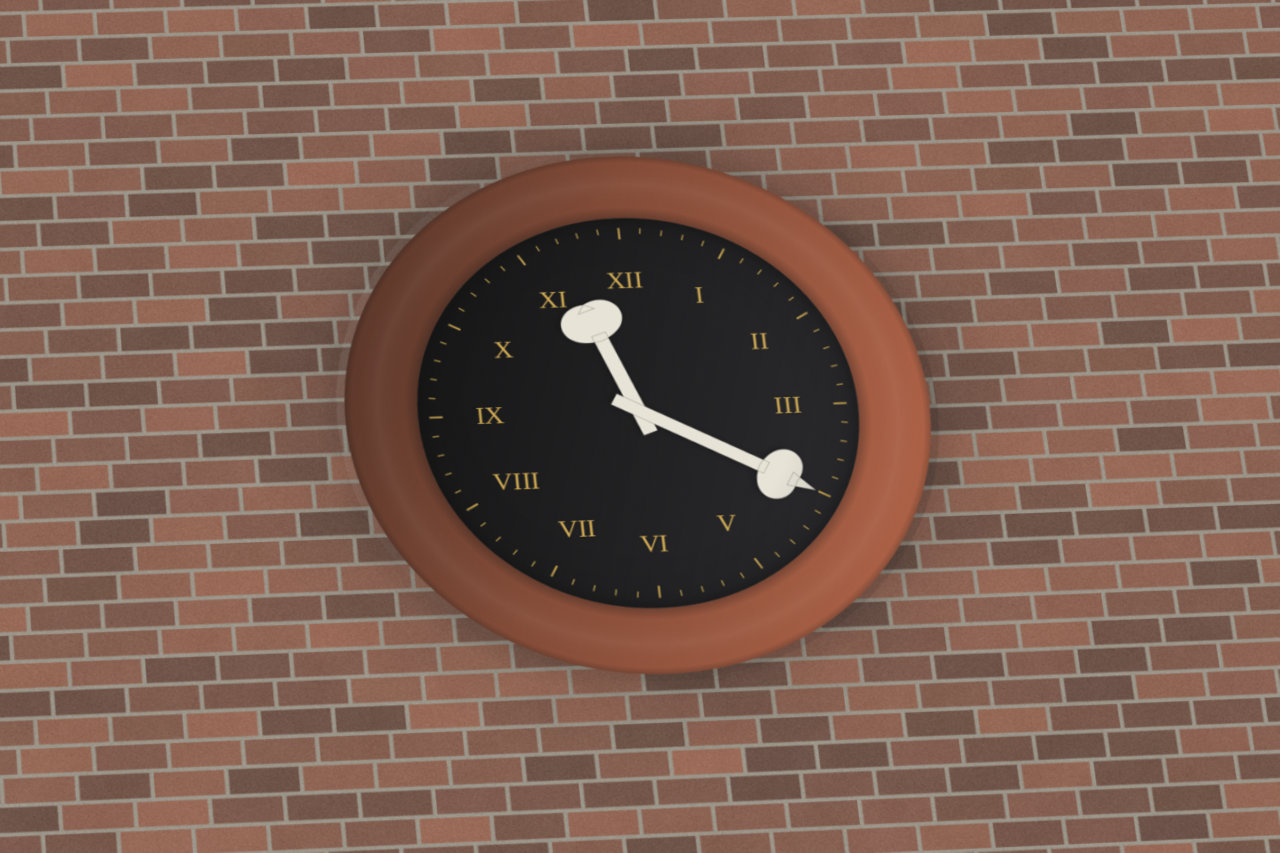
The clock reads 11h20
